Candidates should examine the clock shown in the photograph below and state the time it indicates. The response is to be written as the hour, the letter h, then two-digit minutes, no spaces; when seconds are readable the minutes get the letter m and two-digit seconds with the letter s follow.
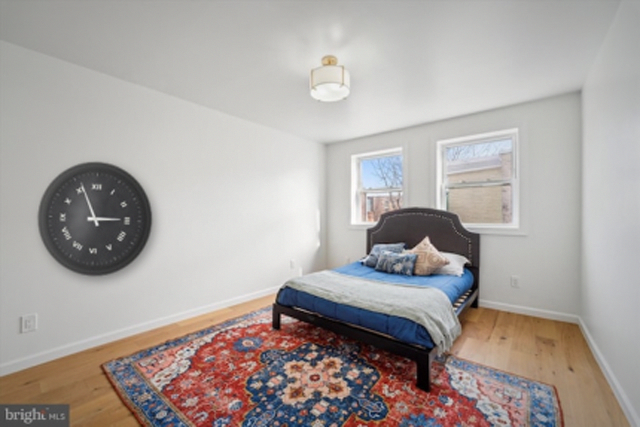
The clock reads 2h56
